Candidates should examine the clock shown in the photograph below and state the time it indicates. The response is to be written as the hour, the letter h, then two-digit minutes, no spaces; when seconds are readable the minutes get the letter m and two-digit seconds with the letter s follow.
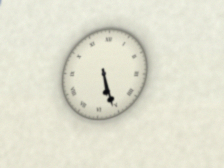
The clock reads 5h26
